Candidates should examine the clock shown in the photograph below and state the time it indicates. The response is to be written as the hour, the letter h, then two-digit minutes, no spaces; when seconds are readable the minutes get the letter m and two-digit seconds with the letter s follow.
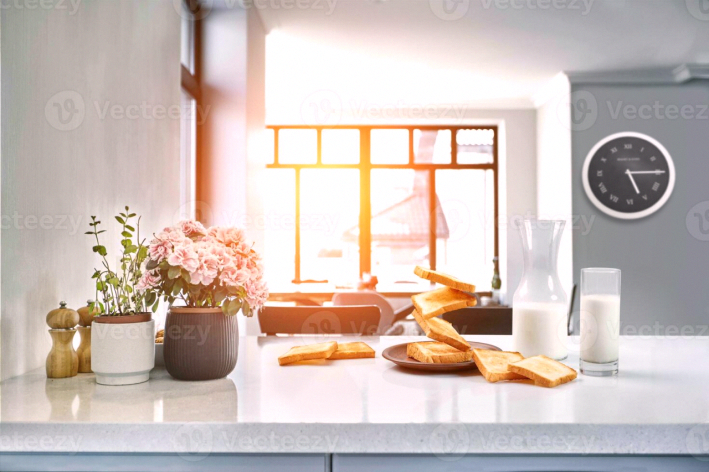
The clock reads 5h15
